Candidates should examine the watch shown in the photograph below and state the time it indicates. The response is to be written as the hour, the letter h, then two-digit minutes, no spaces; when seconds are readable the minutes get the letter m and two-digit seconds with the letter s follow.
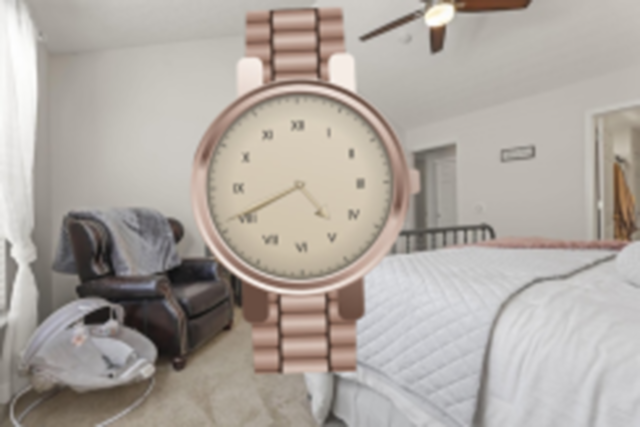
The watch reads 4h41
